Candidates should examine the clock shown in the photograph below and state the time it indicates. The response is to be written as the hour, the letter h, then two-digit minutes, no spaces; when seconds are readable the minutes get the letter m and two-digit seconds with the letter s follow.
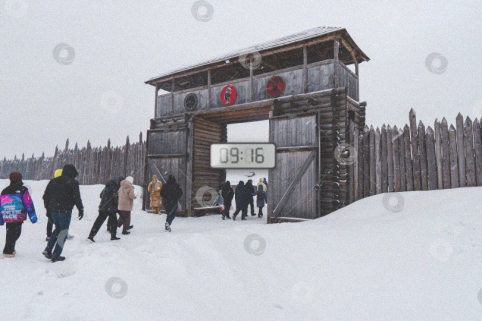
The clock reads 9h16
